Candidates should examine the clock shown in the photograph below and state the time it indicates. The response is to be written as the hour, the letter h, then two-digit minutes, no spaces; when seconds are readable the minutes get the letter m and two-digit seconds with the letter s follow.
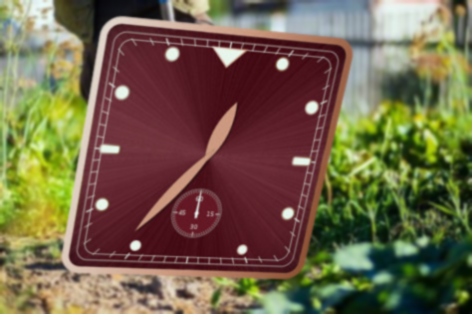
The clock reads 12h36
